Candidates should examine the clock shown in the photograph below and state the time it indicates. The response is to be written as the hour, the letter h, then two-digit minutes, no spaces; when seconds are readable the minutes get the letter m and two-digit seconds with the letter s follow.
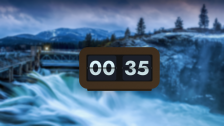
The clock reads 0h35
